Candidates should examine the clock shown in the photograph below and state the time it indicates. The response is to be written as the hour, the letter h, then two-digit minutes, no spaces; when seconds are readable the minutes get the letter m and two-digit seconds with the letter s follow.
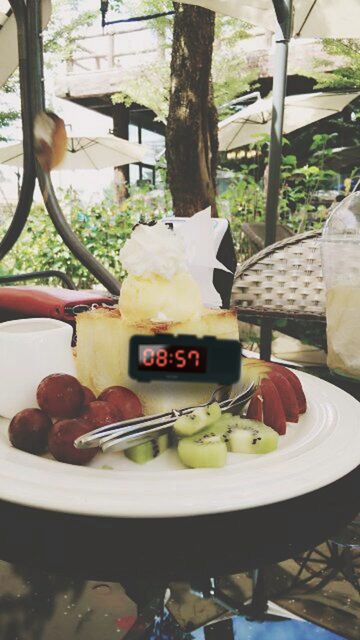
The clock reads 8h57
